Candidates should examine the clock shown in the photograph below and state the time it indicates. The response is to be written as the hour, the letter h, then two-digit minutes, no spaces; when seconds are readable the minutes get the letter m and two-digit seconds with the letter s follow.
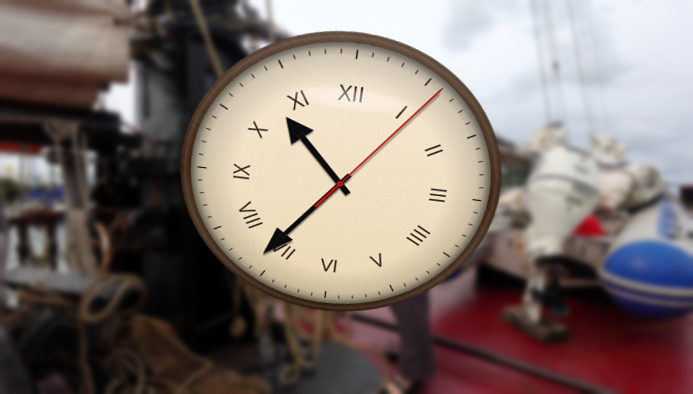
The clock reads 10h36m06s
